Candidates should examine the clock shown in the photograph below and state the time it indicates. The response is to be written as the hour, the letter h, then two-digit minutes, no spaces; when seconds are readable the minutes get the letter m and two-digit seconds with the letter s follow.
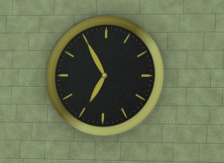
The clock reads 6h55
